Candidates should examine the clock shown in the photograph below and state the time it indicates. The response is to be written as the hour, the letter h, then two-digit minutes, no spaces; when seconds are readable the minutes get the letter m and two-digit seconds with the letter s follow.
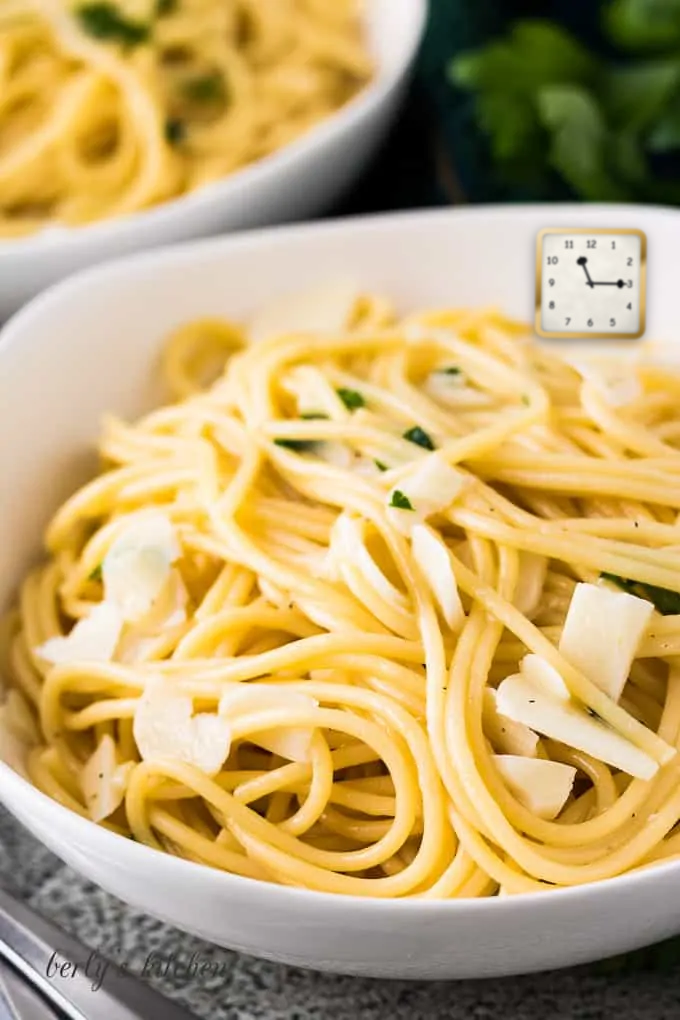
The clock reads 11h15
